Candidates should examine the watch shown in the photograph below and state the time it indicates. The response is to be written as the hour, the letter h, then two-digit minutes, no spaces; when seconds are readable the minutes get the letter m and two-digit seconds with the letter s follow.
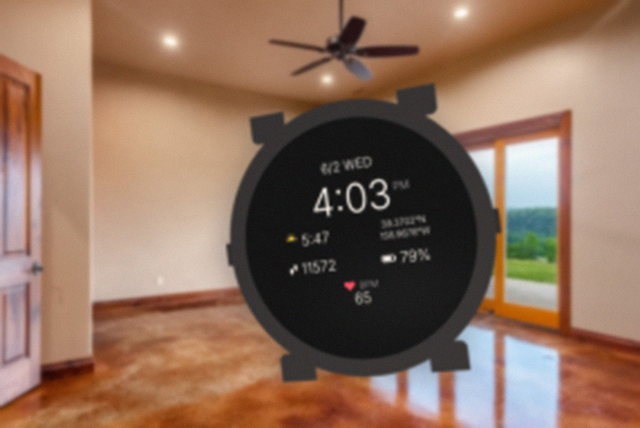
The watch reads 4h03
